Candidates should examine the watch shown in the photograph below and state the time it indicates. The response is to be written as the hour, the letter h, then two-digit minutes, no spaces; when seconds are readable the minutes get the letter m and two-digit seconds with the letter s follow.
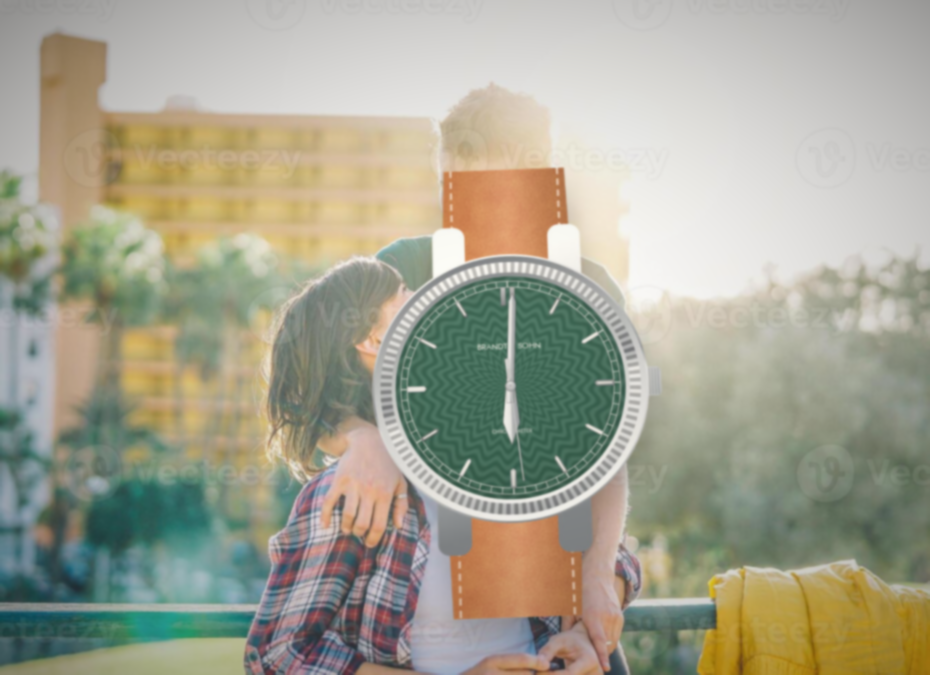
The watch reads 6h00m29s
